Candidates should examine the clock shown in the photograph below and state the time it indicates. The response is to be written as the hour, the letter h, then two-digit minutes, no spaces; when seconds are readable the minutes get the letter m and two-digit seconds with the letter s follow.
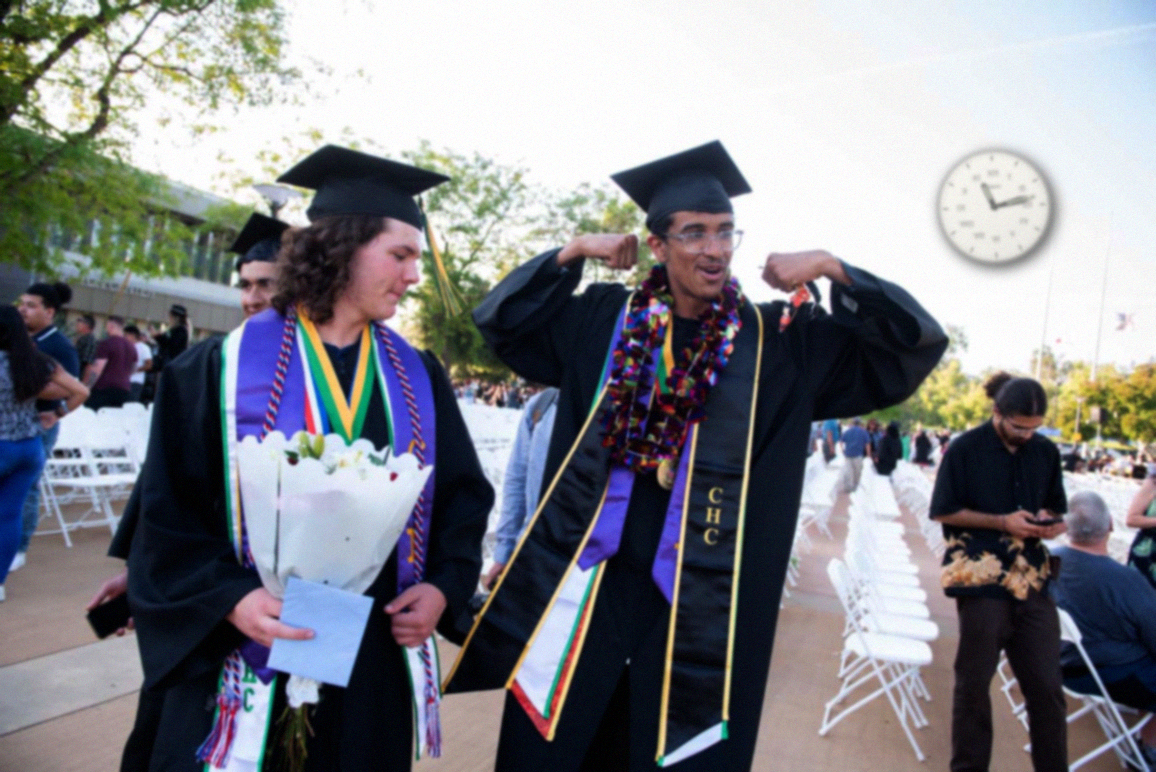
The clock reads 11h13
